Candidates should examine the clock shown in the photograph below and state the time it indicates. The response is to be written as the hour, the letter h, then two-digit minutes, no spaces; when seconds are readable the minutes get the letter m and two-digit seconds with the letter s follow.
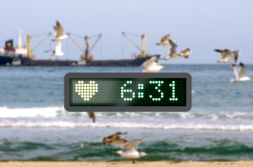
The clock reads 6h31
